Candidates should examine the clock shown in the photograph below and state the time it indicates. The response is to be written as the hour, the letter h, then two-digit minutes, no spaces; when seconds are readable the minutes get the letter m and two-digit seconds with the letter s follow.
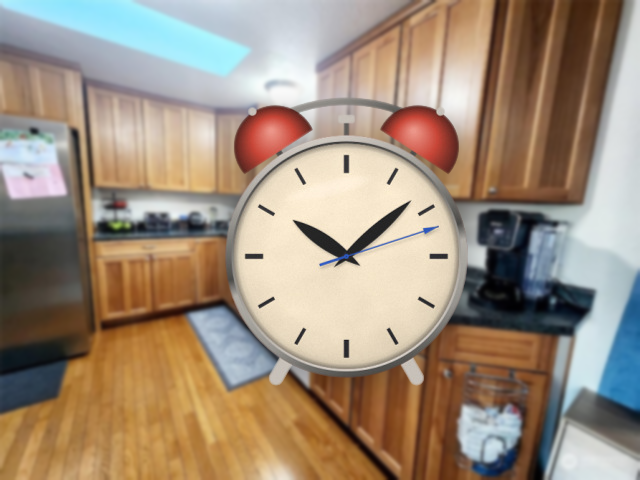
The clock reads 10h08m12s
